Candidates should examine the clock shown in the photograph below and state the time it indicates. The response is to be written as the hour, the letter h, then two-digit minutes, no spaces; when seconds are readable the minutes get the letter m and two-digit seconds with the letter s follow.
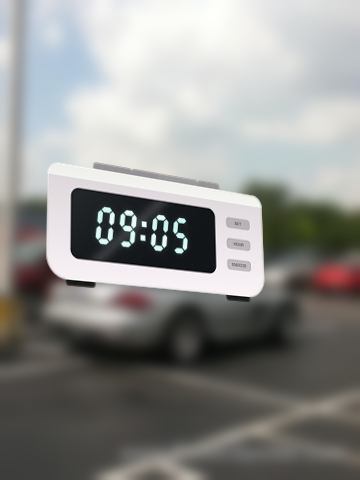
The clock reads 9h05
